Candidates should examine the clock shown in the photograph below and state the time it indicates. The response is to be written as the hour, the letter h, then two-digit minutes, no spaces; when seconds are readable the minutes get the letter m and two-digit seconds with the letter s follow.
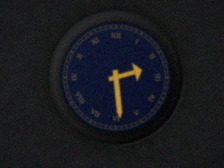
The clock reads 2h29
